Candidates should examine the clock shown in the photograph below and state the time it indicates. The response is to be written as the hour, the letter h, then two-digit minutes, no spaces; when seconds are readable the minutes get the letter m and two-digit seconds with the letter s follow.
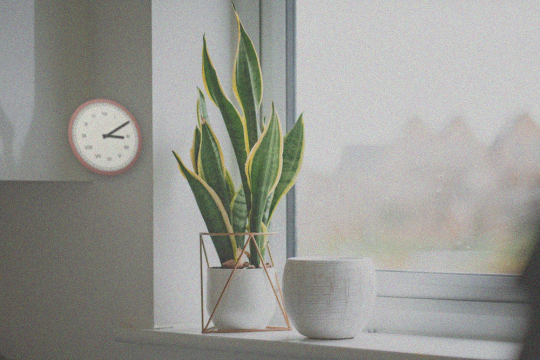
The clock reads 3h10
